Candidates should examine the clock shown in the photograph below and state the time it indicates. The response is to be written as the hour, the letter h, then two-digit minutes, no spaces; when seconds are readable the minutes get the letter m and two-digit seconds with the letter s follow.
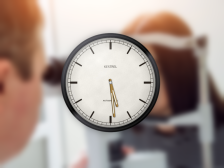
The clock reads 5h29
